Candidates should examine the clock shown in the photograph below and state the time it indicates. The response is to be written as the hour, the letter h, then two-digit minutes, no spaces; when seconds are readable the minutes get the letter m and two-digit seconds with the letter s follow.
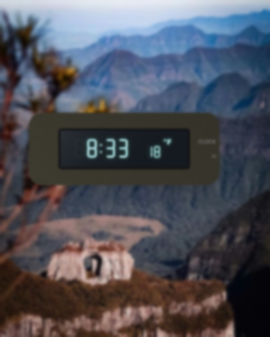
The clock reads 8h33
